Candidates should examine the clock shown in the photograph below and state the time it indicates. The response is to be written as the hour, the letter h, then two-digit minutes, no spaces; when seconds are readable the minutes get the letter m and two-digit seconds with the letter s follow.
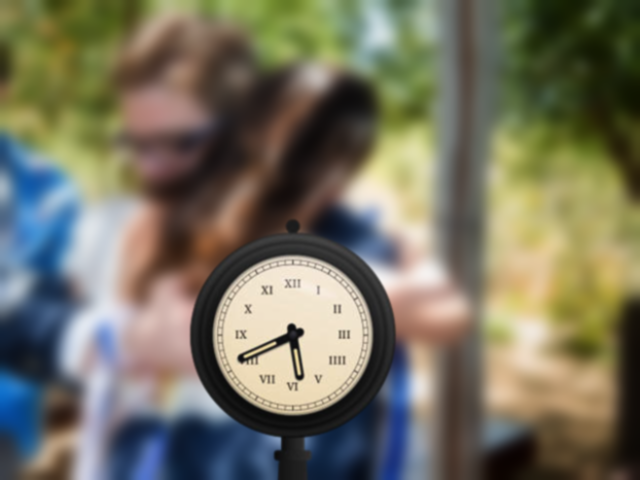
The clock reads 5h41
